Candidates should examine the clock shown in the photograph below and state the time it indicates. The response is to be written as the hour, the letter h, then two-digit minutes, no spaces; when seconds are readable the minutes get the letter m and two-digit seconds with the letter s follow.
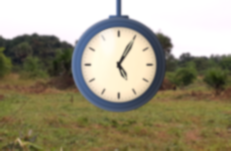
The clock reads 5h05
